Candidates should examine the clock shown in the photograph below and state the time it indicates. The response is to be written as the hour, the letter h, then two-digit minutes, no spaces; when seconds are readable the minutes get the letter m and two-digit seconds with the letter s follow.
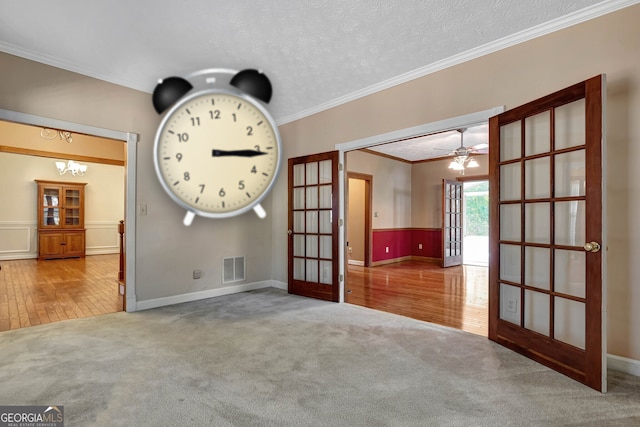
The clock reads 3h16
